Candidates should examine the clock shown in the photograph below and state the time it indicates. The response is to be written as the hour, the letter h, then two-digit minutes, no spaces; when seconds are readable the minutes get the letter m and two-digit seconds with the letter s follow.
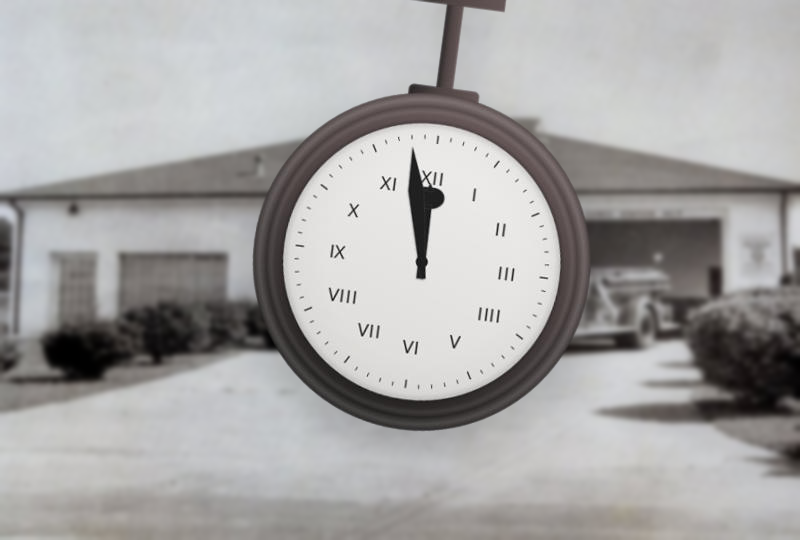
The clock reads 11h58
